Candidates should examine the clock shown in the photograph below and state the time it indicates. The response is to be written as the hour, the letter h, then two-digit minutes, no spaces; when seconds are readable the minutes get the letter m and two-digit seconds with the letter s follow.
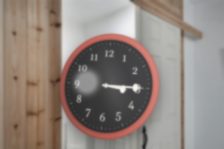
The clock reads 3h15
